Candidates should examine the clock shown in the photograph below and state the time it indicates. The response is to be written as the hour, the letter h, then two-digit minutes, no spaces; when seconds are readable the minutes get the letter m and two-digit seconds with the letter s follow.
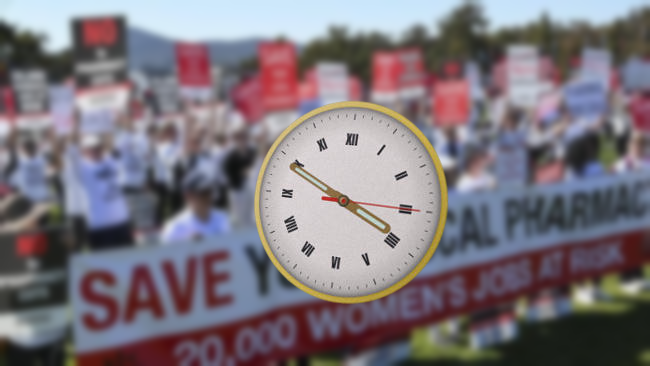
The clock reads 3h49m15s
